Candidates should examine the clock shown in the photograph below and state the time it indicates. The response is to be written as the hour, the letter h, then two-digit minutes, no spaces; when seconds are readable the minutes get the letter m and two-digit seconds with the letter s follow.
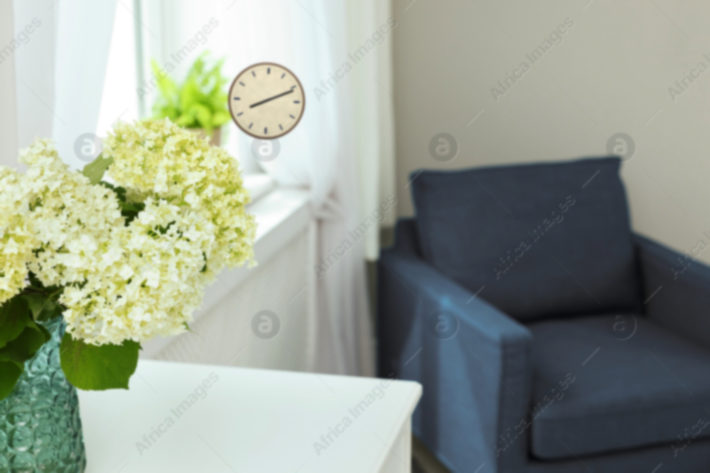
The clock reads 8h11
